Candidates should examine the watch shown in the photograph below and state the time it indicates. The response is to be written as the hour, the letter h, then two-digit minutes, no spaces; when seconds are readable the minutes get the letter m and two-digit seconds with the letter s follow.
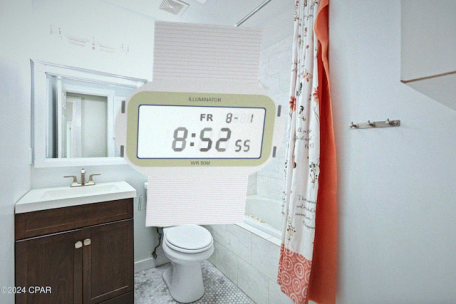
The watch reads 8h52m55s
